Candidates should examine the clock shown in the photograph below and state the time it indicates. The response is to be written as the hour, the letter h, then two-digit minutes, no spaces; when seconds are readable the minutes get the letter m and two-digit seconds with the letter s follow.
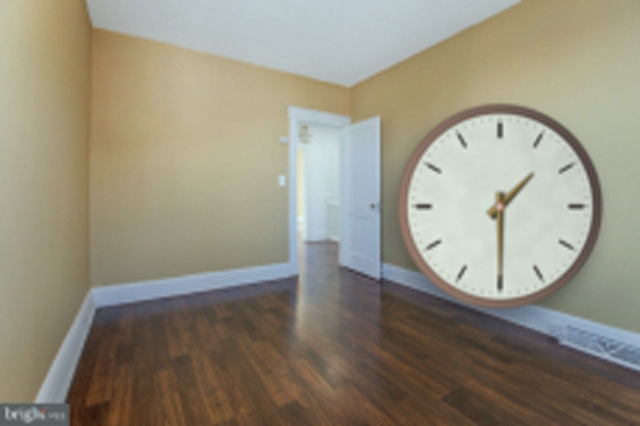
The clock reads 1h30
